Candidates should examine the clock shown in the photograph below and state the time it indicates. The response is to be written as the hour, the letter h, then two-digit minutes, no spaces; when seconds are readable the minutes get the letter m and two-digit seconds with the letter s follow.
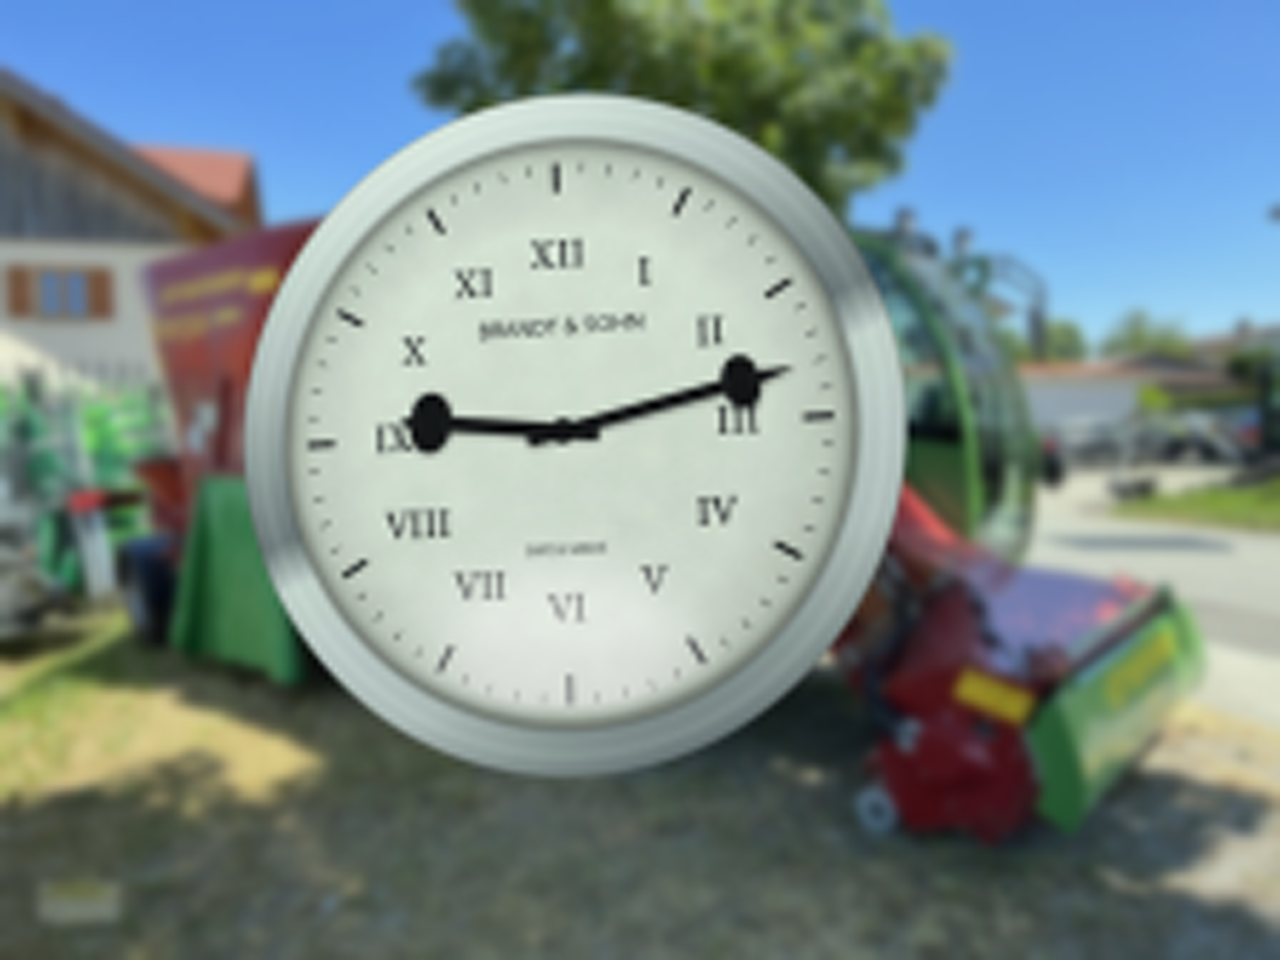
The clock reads 9h13
